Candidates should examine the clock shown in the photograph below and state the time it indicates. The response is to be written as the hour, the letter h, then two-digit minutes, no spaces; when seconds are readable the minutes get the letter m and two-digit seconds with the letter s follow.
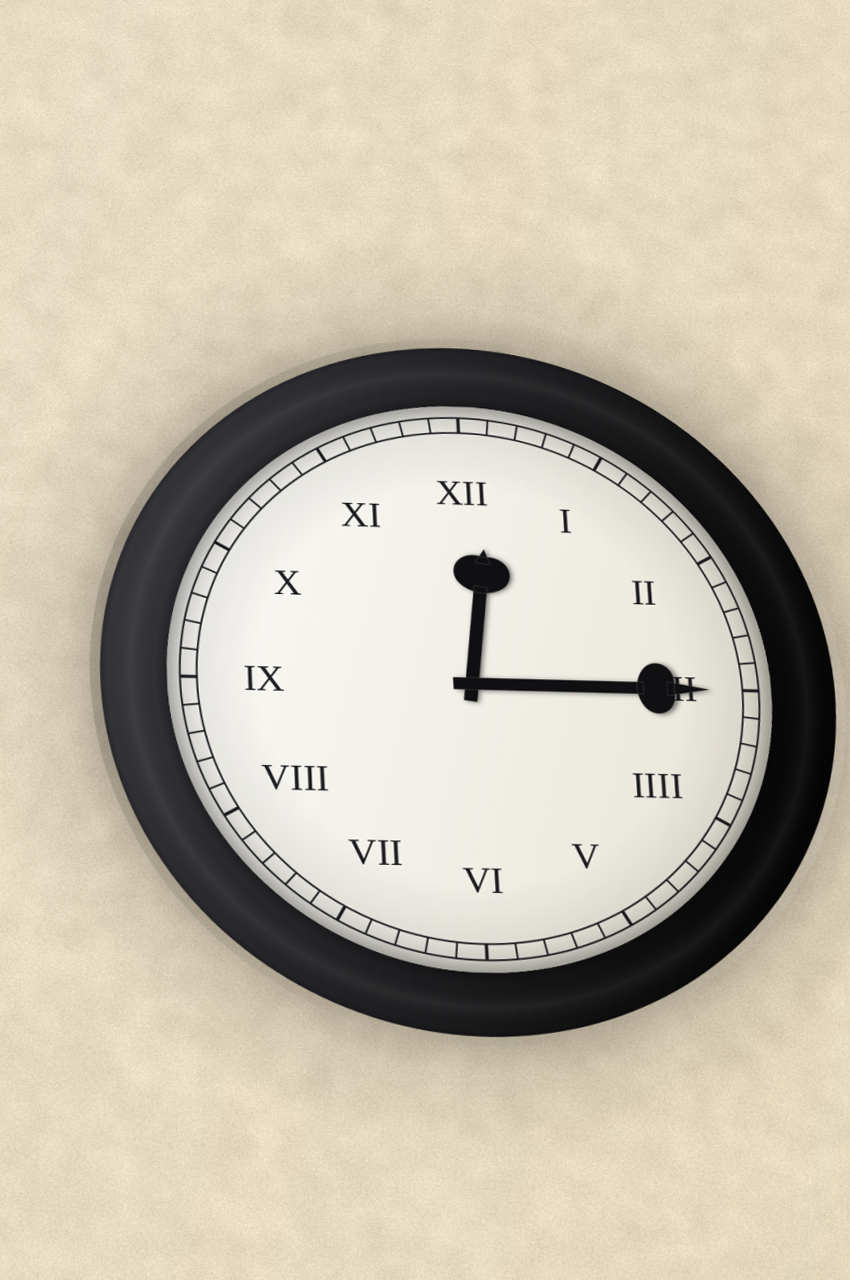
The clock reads 12h15
